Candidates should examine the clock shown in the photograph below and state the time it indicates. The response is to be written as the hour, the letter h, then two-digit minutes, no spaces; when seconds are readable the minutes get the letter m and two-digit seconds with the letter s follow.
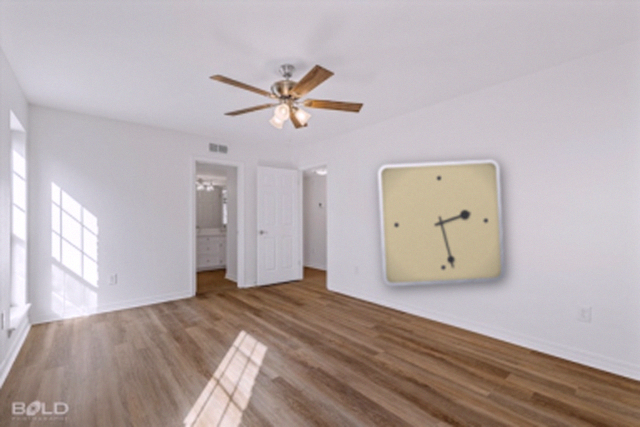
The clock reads 2h28
